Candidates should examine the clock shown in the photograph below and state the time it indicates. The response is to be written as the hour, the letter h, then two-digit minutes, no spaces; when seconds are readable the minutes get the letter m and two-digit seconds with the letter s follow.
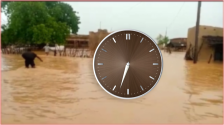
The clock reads 6h33
